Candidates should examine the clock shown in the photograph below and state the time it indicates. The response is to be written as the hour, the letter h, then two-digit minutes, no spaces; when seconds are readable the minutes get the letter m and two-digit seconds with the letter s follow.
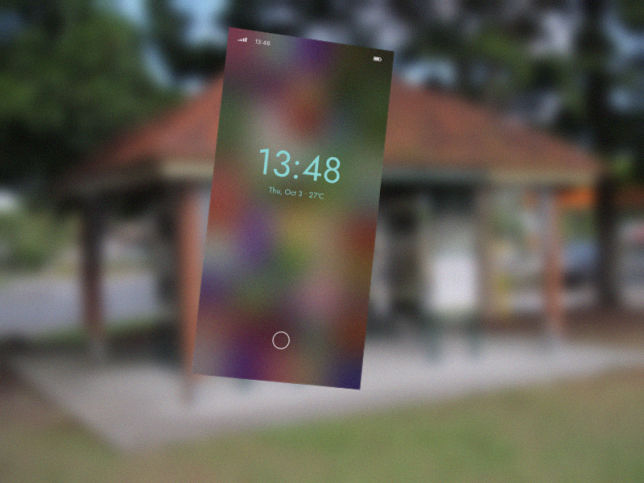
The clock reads 13h48
